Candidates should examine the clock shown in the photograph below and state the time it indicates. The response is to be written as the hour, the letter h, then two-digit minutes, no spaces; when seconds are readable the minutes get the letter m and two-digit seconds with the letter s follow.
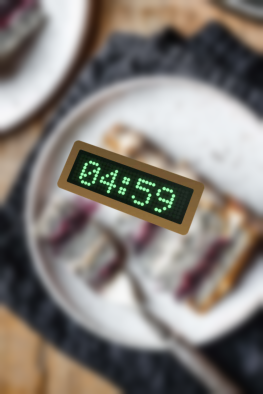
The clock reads 4h59
